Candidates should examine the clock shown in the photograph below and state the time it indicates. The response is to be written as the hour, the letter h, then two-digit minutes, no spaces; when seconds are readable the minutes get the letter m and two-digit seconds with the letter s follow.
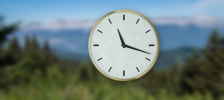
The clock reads 11h18
